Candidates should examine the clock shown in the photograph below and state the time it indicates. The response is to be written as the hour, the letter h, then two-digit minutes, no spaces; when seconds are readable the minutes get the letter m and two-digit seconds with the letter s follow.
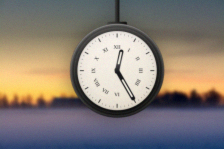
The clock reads 12h25
